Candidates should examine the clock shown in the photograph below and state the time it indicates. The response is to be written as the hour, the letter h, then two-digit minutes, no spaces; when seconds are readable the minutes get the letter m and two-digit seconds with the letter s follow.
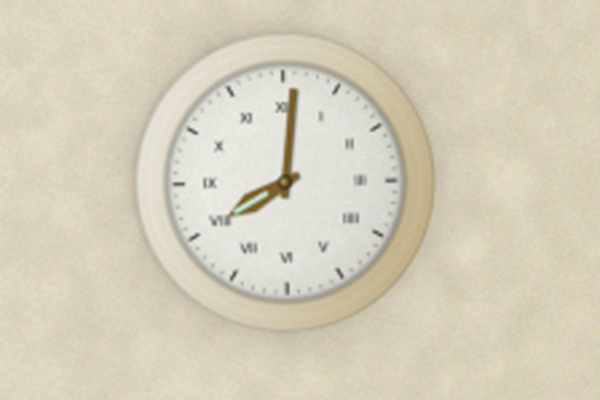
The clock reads 8h01
